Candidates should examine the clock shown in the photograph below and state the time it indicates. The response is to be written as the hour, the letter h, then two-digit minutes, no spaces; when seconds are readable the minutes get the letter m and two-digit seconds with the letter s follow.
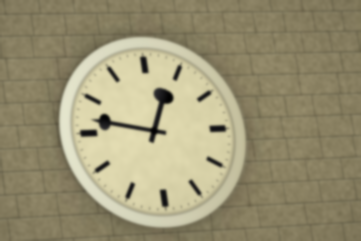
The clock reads 12h47
